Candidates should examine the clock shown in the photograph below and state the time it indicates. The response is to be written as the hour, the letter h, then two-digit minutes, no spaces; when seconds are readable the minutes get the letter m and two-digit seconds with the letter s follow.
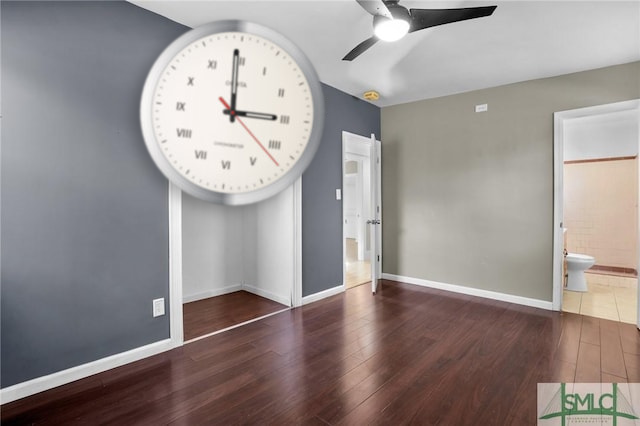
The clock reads 2h59m22s
